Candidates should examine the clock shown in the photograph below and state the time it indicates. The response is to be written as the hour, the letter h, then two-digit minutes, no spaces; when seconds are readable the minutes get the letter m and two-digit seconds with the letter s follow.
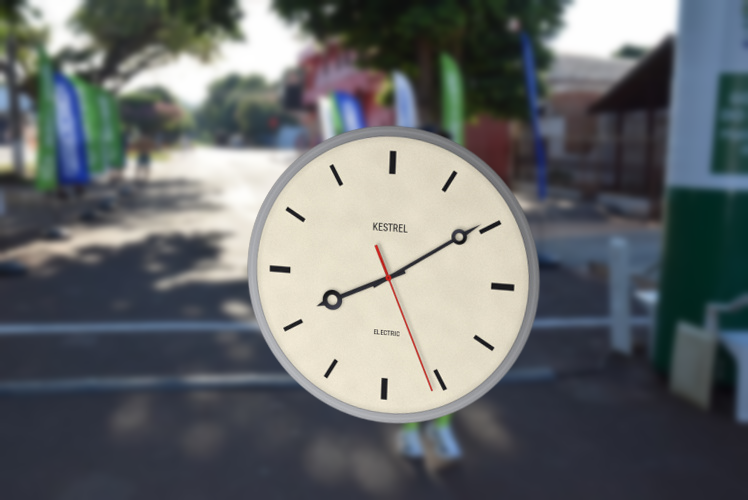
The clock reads 8h09m26s
